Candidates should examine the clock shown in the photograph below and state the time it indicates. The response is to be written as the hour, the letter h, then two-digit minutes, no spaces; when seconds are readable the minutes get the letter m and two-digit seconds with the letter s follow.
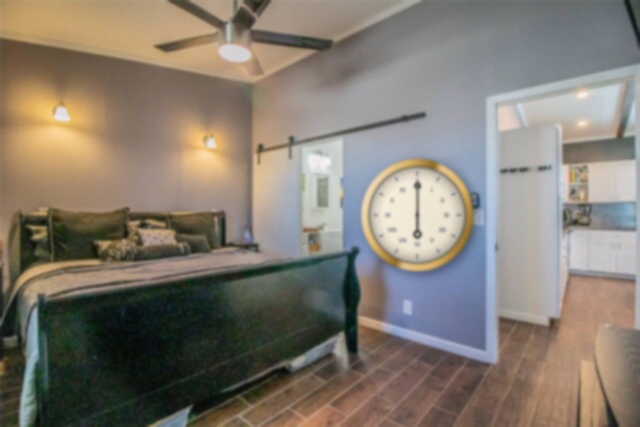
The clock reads 6h00
